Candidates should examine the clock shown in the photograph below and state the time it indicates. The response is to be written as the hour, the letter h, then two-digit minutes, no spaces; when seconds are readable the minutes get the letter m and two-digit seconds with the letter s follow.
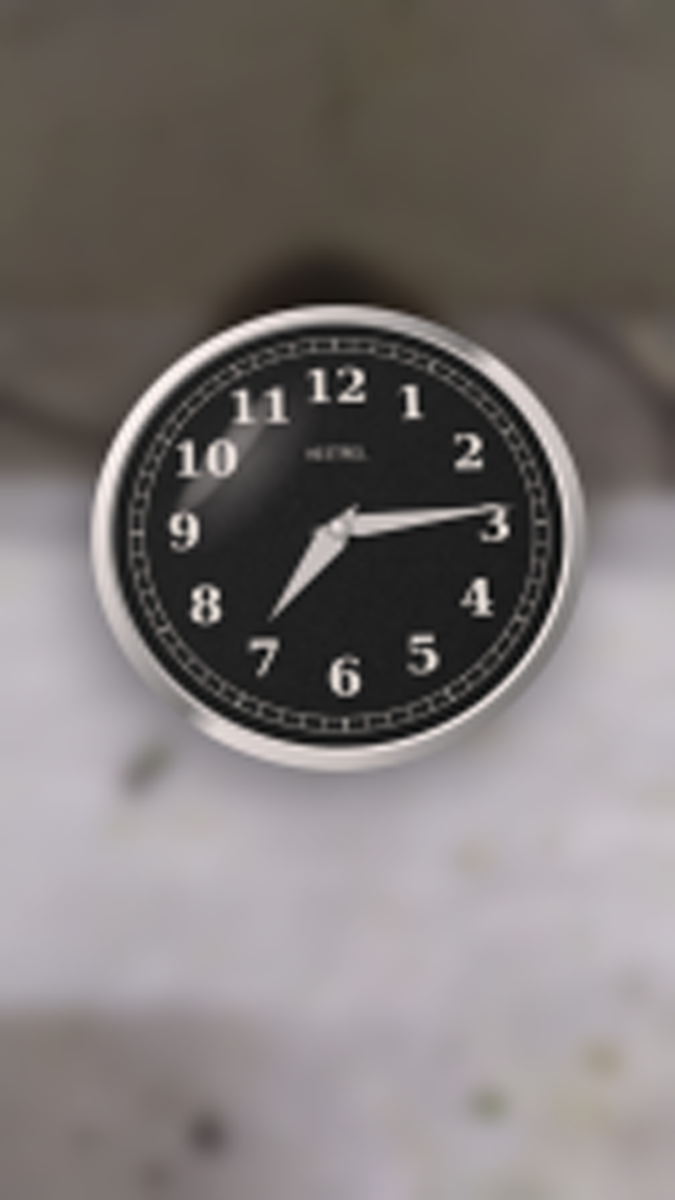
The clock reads 7h14
